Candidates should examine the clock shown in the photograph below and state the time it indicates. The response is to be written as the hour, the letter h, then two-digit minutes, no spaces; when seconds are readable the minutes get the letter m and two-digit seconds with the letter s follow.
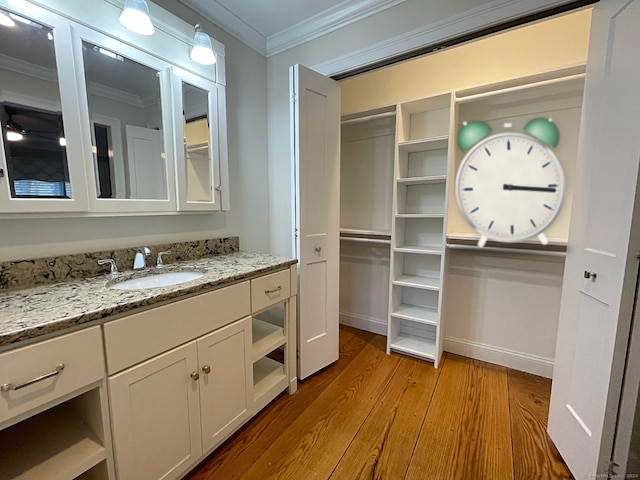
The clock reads 3h16
